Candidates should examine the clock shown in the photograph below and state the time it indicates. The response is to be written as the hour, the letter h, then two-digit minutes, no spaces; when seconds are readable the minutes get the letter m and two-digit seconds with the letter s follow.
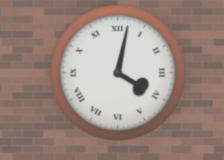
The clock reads 4h02
